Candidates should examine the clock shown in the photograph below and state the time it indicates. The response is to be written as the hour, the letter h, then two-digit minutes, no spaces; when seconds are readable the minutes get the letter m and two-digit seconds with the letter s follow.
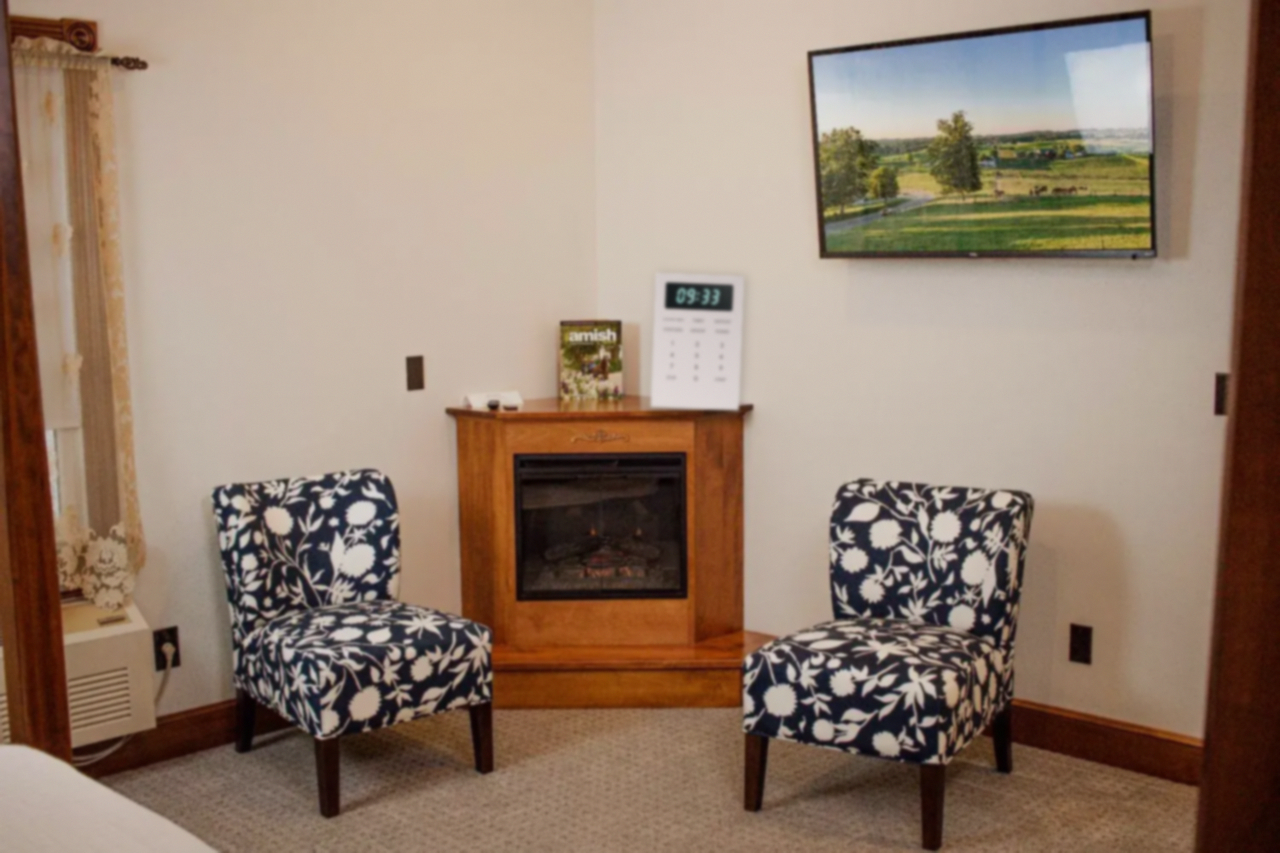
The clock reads 9h33
